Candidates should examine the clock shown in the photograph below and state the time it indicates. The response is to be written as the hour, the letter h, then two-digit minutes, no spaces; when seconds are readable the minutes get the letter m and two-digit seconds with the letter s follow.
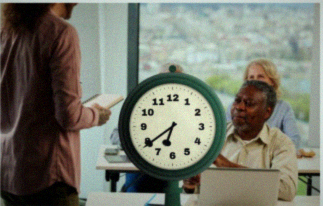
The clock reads 6h39
